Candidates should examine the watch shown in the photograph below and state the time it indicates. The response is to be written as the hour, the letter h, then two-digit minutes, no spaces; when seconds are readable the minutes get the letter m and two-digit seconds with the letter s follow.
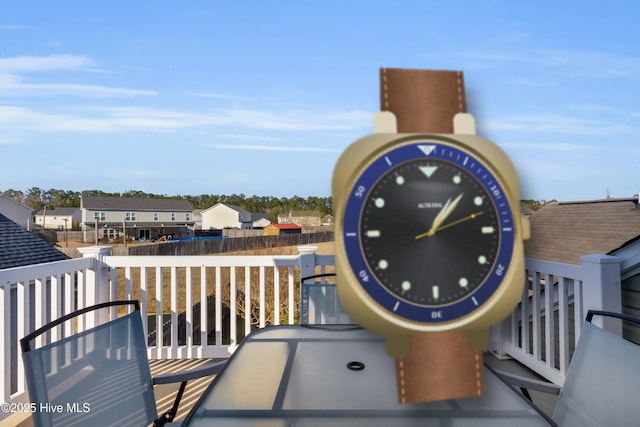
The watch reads 1h07m12s
